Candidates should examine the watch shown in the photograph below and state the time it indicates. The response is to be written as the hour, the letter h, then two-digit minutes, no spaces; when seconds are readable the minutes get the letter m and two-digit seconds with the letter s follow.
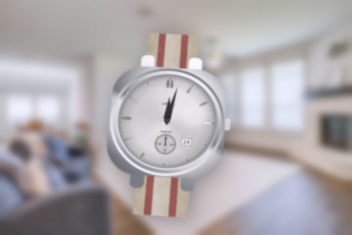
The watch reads 12h02
